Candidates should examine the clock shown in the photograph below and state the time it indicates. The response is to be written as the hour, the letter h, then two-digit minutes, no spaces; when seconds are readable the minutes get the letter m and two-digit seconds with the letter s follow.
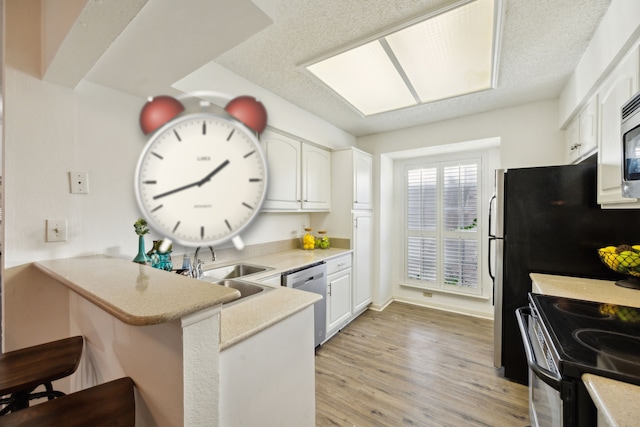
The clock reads 1h42
